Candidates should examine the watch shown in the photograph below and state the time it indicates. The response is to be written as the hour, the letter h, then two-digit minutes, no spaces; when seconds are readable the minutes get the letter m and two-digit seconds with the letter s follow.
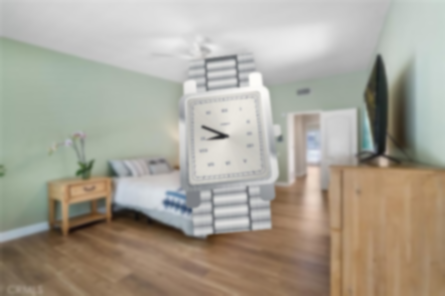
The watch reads 8h50
